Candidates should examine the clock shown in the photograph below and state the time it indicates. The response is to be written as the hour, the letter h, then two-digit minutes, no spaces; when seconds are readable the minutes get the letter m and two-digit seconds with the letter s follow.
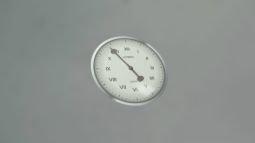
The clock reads 4h54
